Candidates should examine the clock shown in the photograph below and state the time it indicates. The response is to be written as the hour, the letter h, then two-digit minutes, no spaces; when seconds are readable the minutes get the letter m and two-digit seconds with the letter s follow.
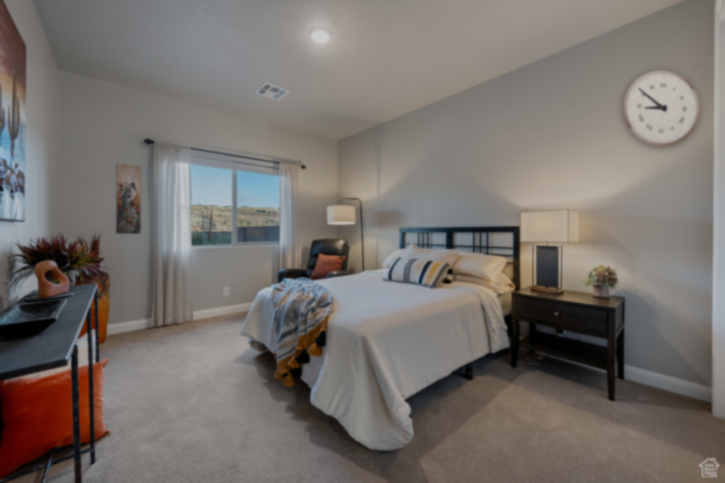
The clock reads 8h51
